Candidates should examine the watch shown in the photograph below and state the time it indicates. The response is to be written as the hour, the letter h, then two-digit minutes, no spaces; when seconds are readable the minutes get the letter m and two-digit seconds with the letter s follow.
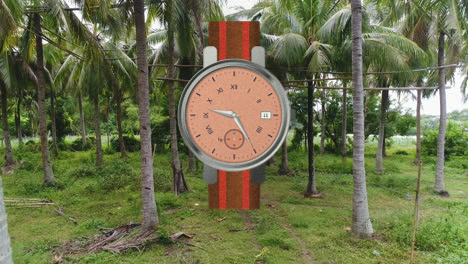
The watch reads 9h25
